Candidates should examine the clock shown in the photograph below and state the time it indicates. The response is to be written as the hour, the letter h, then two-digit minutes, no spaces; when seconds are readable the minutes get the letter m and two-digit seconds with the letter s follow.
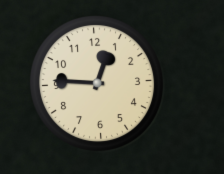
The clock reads 12h46
